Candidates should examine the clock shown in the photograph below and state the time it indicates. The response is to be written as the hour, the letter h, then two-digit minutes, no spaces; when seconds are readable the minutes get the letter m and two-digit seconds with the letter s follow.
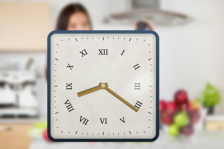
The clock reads 8h21
